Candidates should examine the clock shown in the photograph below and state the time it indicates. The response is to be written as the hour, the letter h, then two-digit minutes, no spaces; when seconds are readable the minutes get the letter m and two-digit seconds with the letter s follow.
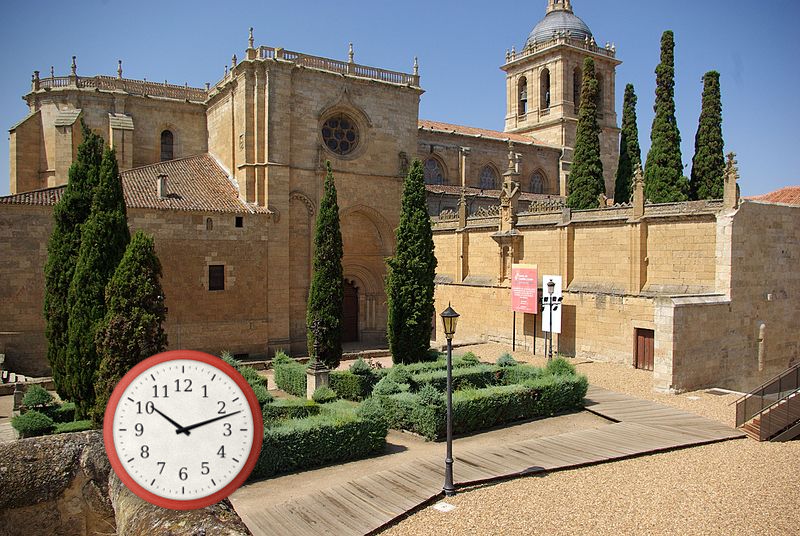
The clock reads 10h12
